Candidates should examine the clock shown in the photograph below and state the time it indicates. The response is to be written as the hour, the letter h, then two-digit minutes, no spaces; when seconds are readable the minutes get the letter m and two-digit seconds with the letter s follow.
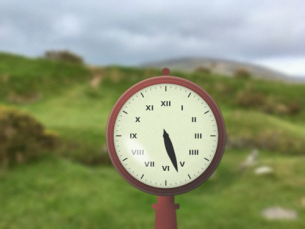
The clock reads 5h27
